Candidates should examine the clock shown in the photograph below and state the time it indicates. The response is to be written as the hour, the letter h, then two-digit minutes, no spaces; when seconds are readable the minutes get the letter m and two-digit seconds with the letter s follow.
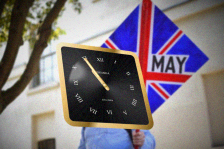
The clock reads 10h55
